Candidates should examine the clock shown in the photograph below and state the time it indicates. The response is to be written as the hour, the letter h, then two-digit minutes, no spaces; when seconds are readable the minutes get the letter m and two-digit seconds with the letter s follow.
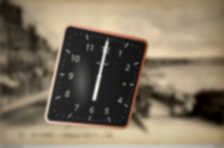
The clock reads 6h00
